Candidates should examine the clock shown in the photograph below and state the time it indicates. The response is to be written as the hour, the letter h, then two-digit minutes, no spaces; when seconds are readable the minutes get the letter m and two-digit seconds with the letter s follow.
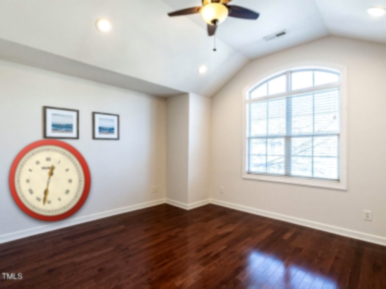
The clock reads 12h32
